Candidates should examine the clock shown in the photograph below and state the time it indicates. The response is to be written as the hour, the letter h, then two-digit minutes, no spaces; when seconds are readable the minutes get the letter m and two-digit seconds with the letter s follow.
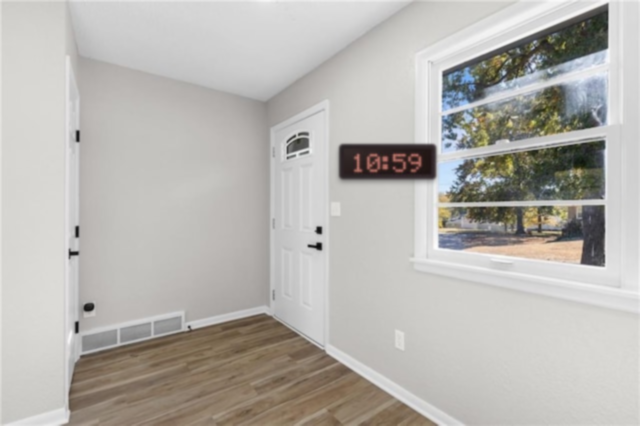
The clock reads 10h59
